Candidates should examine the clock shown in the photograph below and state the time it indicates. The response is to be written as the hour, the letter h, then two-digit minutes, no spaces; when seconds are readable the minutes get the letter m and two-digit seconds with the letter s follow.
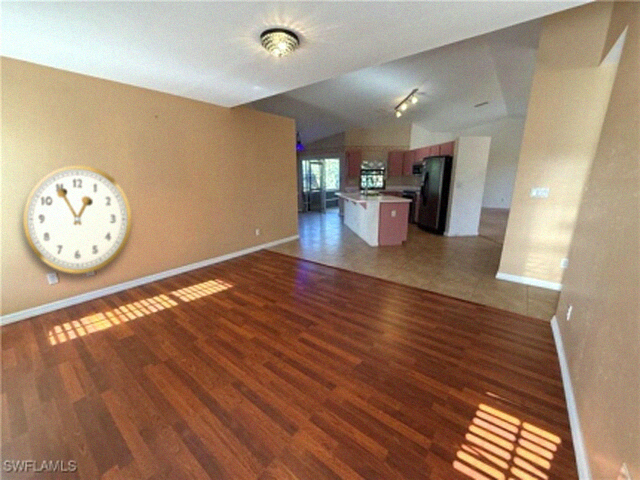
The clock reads 12h55
